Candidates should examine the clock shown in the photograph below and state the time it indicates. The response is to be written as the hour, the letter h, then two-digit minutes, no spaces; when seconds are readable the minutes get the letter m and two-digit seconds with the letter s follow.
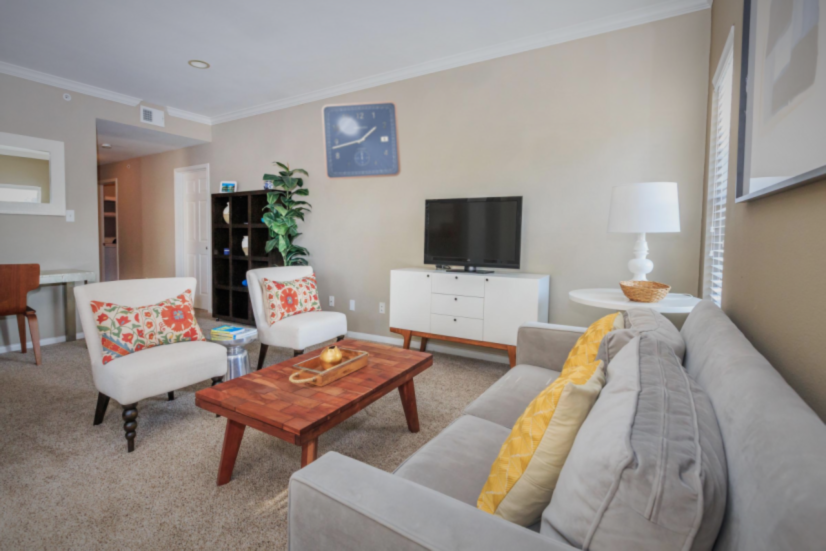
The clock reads 1h43
